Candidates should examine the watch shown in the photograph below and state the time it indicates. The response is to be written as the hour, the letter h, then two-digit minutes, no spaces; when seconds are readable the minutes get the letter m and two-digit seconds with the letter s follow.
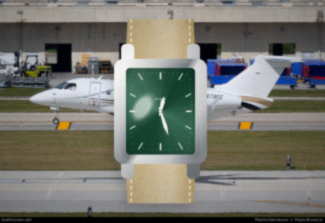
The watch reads 12h27
